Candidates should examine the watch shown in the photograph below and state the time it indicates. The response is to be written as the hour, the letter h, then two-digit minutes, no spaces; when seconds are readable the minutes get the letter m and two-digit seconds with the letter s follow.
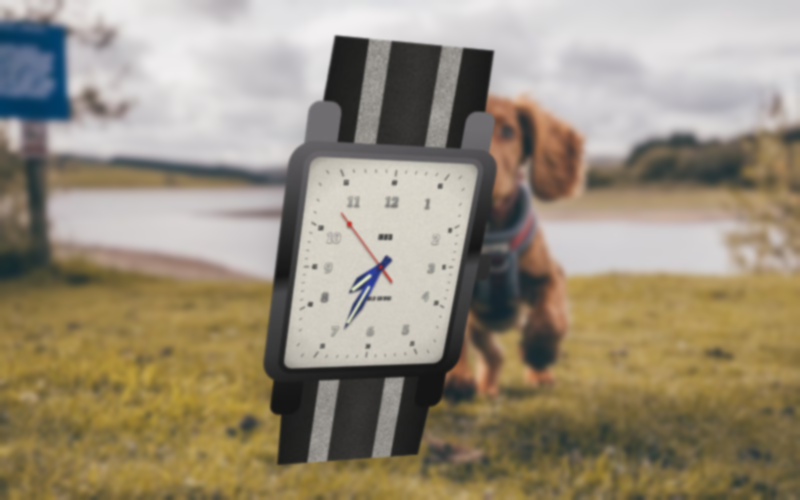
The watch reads 7h33m53s
